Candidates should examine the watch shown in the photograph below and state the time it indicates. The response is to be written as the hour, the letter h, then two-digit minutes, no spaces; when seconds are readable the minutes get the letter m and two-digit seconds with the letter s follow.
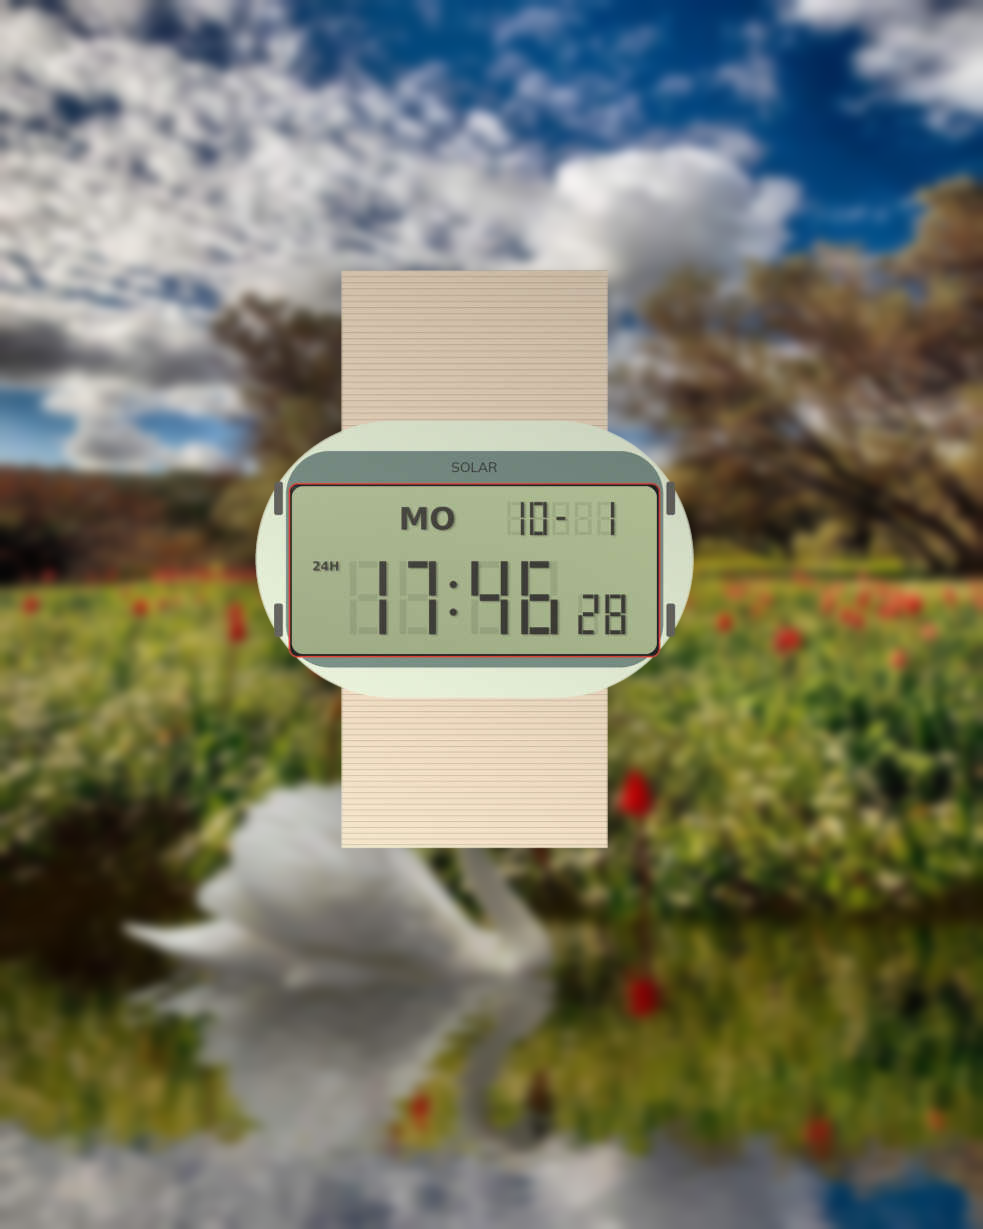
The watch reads 17h46m28s
